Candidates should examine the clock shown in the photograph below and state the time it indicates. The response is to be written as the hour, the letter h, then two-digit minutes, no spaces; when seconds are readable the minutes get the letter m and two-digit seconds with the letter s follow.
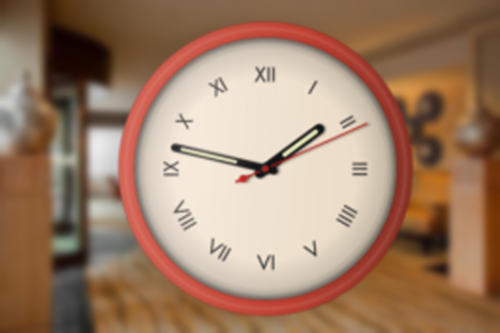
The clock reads 1h47m11s
